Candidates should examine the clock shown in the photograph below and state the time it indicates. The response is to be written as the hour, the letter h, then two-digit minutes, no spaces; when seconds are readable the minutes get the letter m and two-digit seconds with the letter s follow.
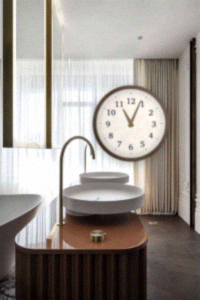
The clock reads 11h04
